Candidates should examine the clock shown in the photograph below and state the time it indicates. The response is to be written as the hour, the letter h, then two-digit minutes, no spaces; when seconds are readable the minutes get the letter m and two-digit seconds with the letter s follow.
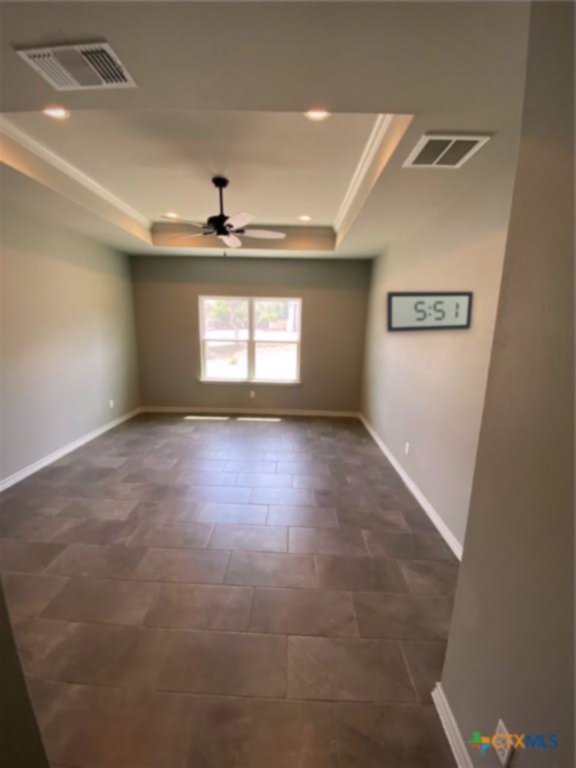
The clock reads 5h51
